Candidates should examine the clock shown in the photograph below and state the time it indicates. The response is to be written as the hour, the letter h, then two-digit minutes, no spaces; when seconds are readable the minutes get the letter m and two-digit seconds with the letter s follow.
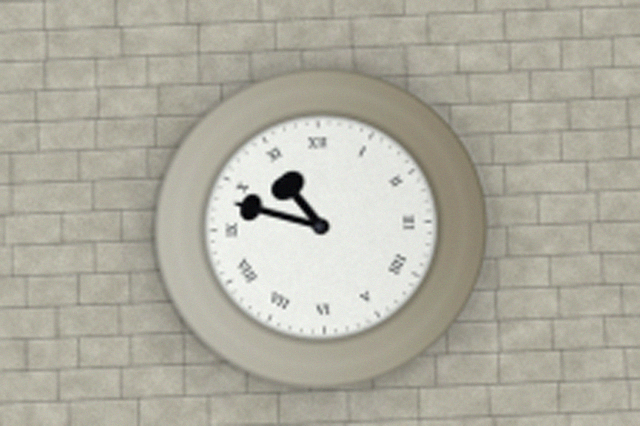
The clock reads 10h48
